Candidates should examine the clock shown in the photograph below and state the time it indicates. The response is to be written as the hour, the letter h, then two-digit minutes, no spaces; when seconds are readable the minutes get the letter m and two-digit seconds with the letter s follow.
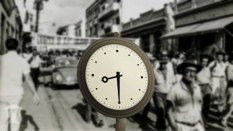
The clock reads 8h30
